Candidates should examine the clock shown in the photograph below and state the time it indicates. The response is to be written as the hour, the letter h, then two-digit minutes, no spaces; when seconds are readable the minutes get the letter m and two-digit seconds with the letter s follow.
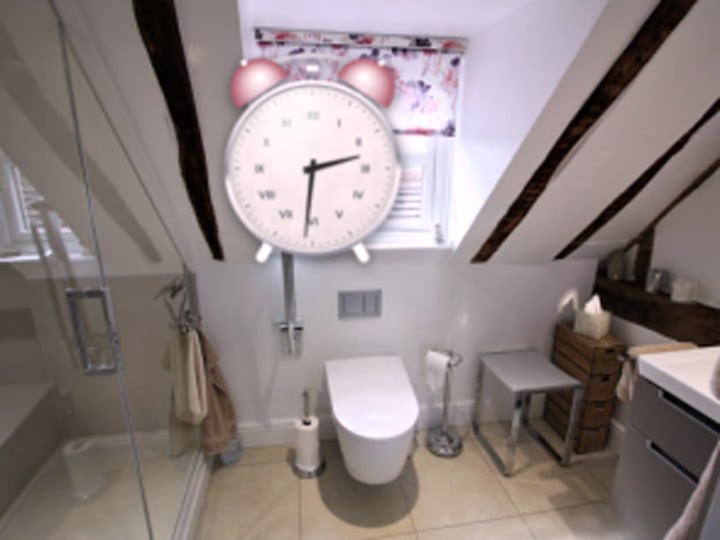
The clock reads 2h31
